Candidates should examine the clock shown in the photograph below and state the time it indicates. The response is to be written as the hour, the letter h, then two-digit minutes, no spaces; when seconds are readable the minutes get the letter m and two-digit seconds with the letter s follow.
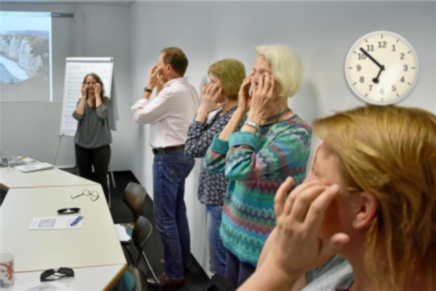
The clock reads 6h52
